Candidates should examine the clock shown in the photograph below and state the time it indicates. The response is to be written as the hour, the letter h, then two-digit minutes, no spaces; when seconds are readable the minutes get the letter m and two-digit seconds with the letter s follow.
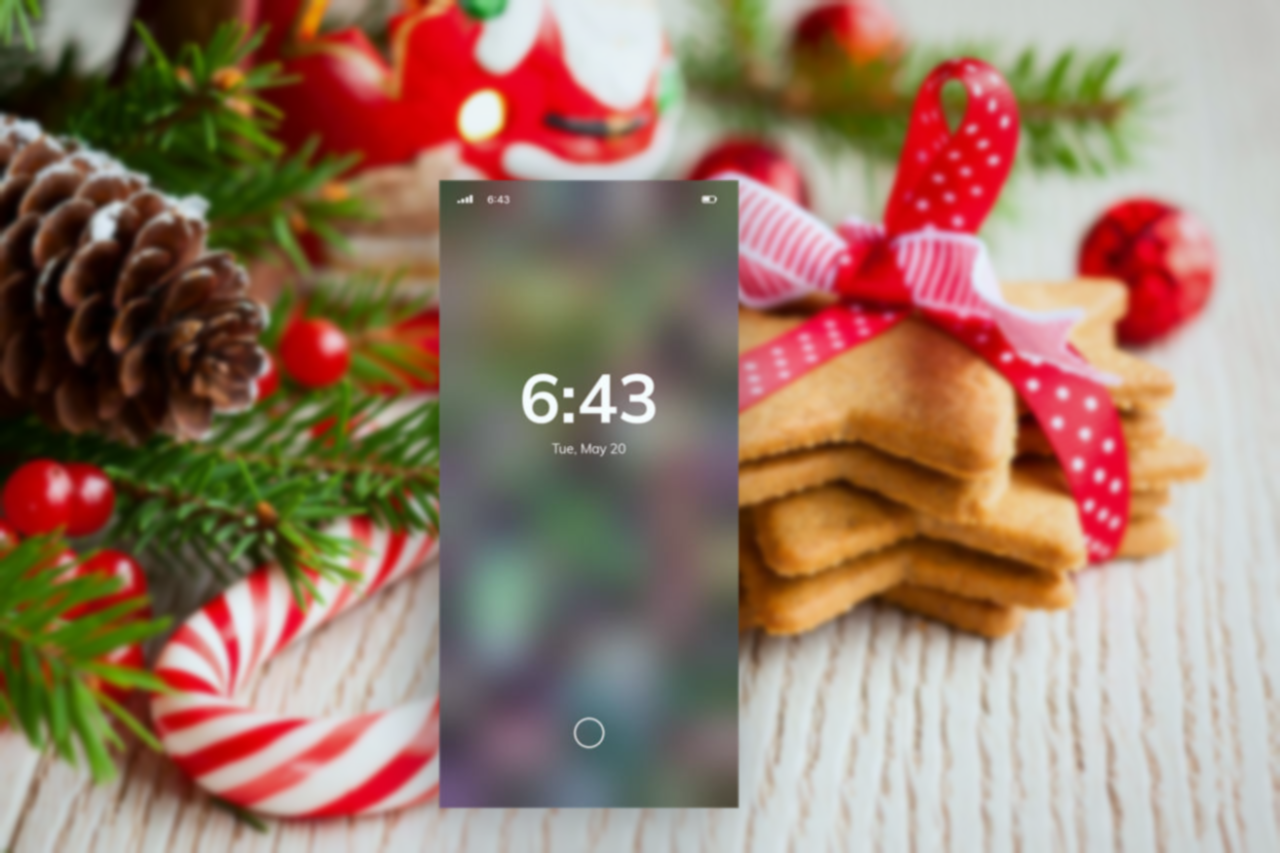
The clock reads 6h43
